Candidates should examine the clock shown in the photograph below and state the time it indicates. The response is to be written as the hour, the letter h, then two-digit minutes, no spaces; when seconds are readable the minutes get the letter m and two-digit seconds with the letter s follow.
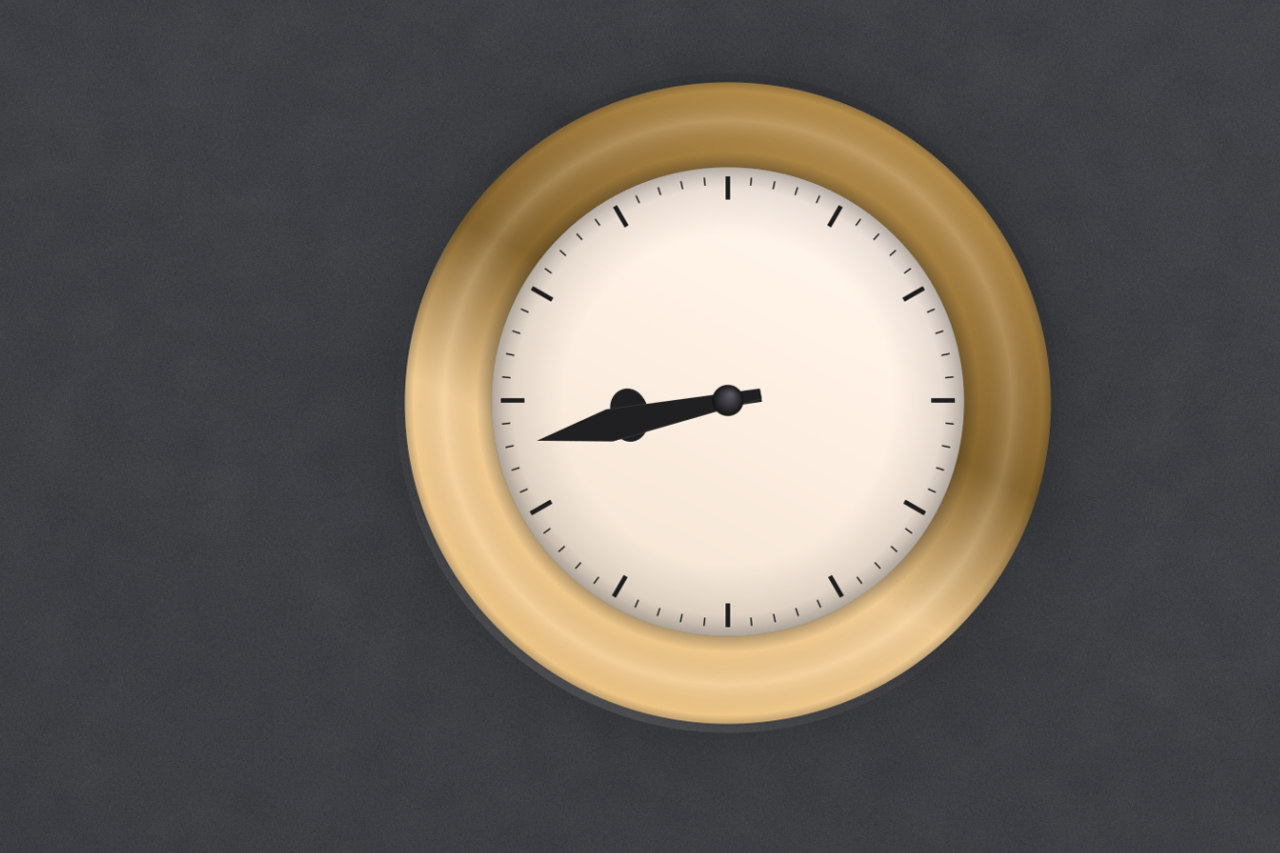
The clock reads 8h43
